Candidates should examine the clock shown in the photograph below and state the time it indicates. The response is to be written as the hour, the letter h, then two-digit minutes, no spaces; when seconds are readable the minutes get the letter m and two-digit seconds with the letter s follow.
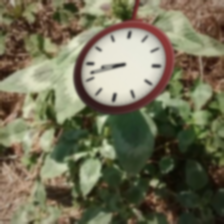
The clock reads 8h42
